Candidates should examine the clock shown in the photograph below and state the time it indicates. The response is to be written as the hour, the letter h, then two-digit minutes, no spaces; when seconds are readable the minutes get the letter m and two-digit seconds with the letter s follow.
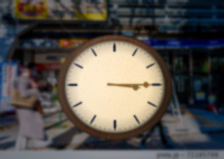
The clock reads 3h15
